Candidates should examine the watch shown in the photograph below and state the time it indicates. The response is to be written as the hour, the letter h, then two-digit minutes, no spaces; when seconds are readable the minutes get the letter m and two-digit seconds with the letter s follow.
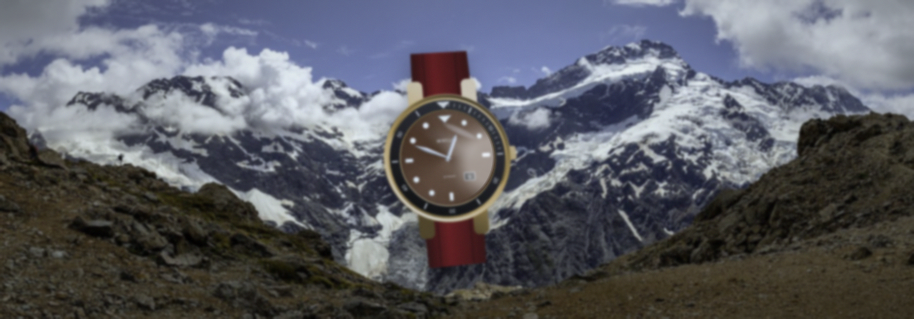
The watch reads 12h49
